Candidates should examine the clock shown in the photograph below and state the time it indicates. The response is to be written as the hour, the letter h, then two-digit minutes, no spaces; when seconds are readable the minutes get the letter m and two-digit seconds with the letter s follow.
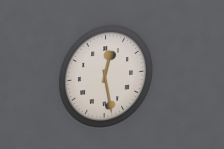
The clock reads 12h28
